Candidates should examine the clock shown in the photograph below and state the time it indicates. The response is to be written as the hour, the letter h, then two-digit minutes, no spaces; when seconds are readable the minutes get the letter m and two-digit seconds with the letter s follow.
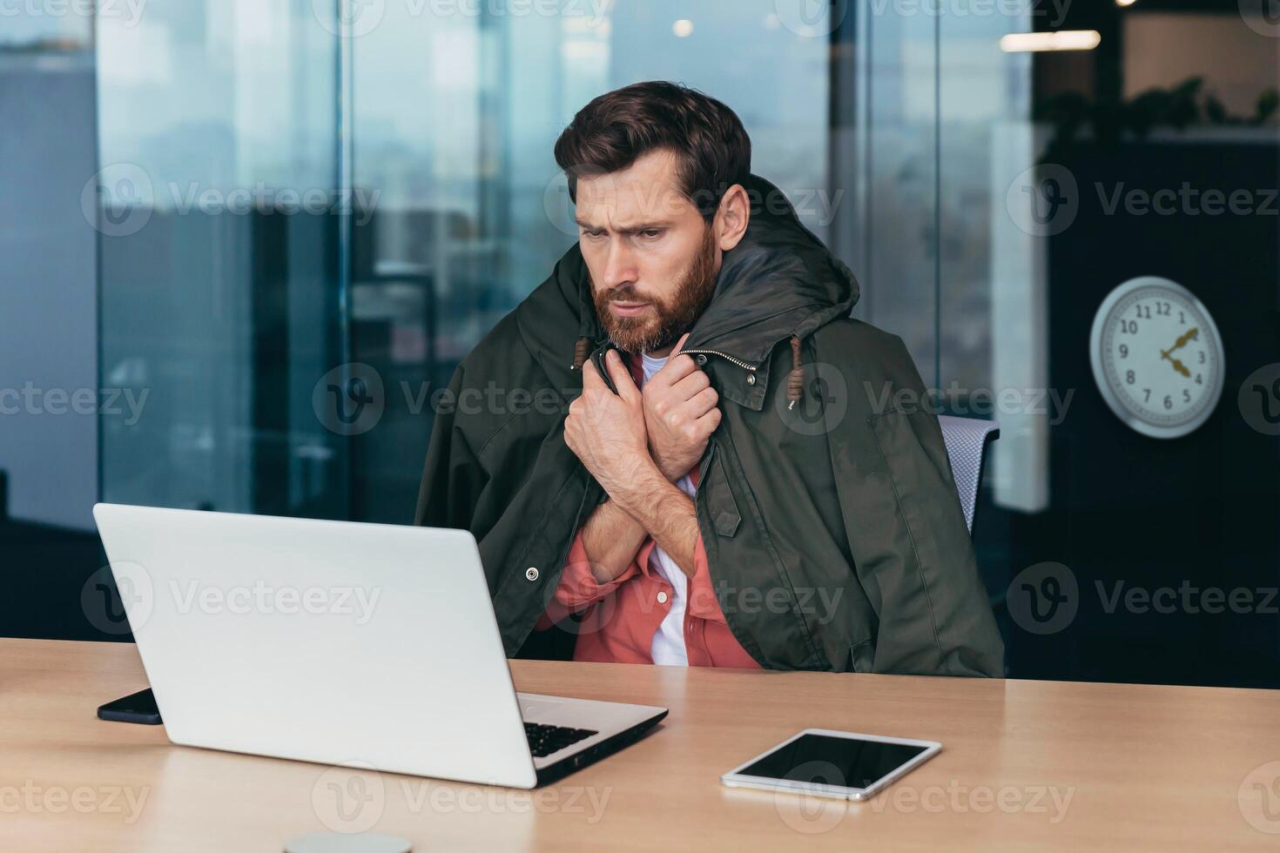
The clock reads 4h09
